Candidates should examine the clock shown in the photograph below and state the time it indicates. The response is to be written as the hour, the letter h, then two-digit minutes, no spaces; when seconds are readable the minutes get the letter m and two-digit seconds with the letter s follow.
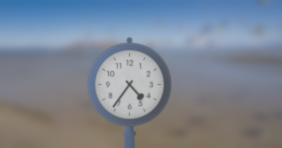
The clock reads 4h36
